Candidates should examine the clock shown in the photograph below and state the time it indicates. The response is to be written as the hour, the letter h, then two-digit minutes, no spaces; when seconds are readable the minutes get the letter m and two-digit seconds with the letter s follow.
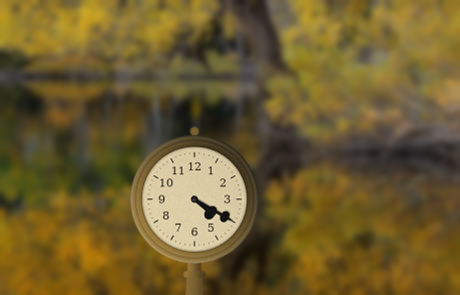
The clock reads 4h20
